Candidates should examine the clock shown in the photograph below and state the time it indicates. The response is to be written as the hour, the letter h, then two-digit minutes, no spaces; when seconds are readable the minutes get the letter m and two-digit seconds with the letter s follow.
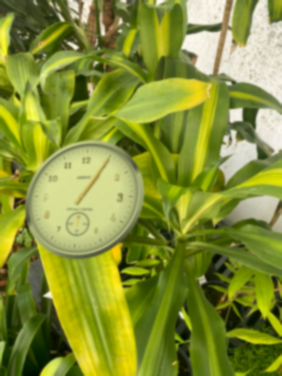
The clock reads 1h05
